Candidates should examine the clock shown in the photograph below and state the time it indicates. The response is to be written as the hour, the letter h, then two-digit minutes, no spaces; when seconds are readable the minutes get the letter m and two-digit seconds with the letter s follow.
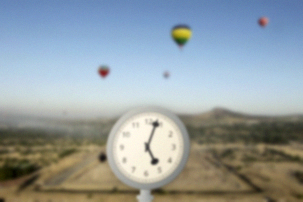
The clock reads 5h03
